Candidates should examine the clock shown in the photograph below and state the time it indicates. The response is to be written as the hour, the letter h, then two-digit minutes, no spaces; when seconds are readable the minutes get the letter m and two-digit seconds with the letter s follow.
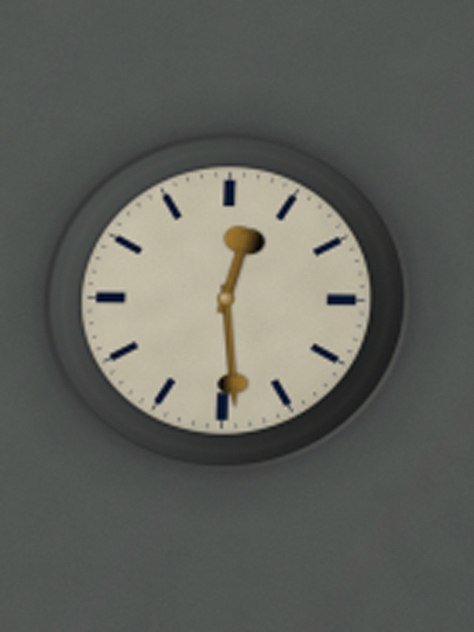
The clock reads 12h29
